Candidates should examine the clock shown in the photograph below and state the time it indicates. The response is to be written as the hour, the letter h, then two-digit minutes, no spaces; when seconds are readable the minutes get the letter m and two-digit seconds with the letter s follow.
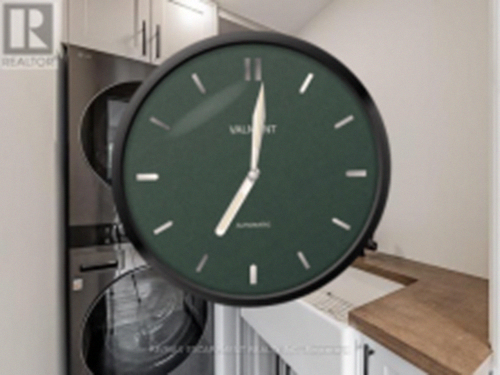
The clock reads 7h01
